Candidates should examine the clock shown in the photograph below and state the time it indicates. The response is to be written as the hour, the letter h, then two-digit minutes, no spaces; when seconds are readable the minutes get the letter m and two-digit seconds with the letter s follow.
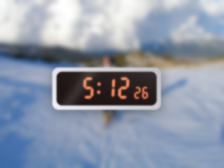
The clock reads 5h12m26s
